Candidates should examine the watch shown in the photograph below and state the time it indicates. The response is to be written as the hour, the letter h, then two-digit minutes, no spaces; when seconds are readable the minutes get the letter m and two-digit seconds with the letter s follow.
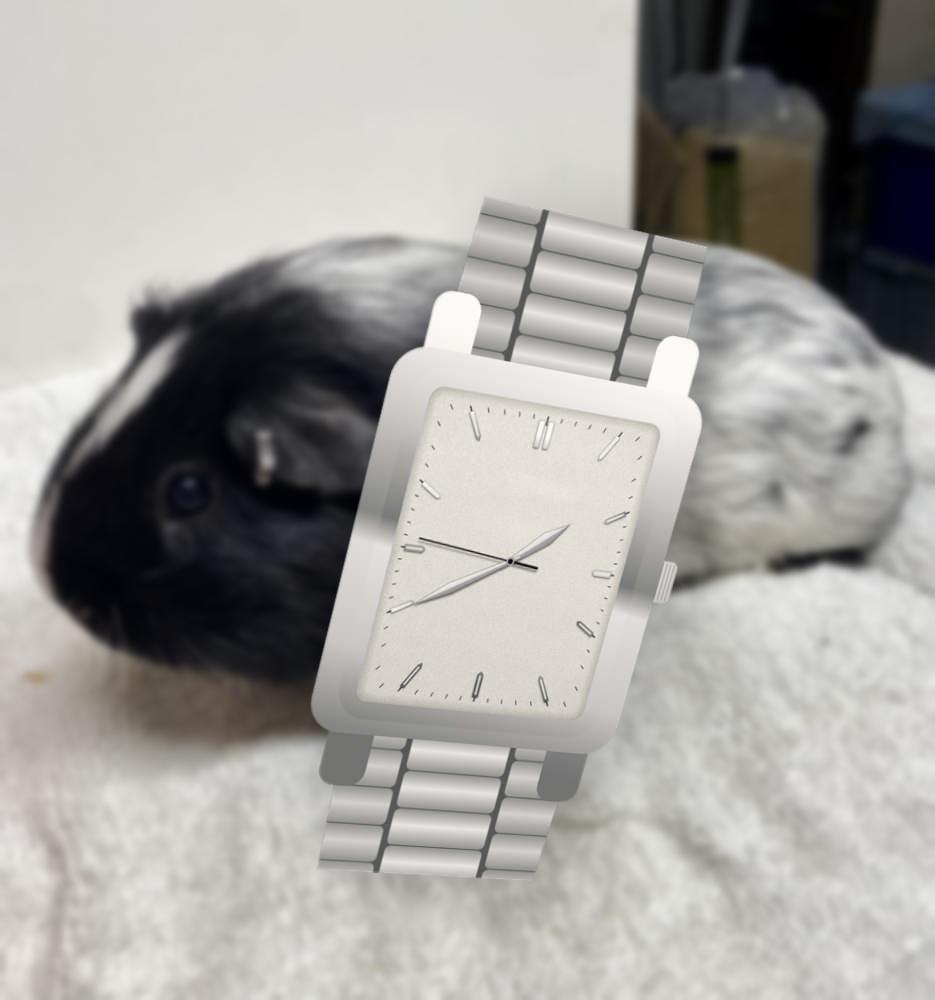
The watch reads 1h39m46s
